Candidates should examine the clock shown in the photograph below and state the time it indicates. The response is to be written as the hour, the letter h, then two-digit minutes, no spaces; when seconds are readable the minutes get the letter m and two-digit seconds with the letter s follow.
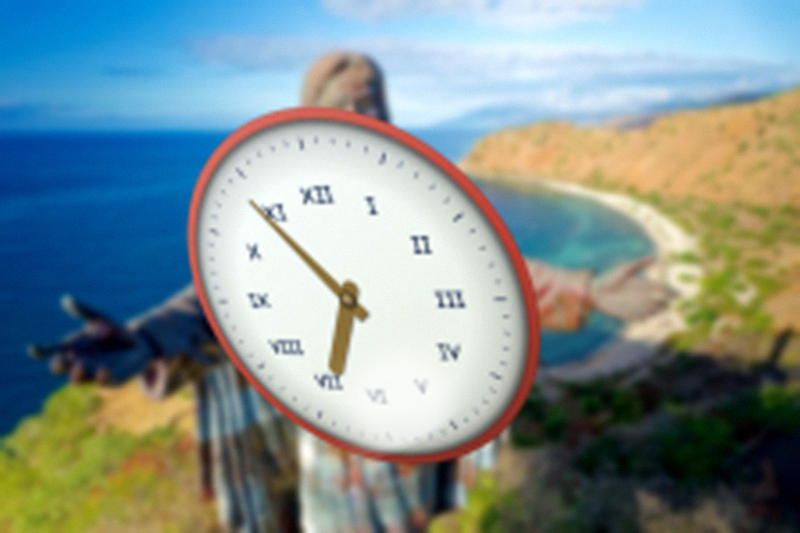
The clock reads 6h54
